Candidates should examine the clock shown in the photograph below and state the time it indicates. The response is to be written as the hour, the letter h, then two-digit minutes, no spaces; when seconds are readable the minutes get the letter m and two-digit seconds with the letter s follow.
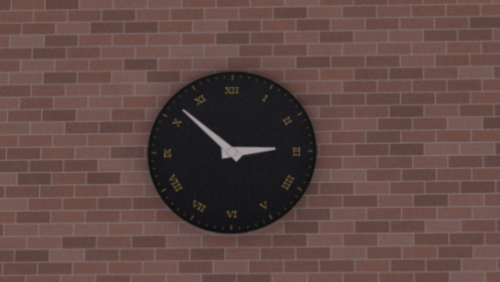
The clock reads 2h52
